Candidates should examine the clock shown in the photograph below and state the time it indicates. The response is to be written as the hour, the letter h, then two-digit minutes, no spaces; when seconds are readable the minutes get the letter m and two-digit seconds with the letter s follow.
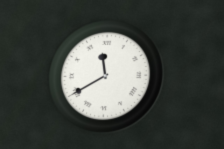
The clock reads 11h40
